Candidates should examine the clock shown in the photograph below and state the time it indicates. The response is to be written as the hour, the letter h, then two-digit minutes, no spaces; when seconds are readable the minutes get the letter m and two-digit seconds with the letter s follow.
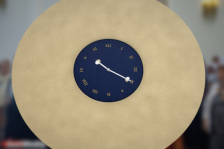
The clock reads 10h20
